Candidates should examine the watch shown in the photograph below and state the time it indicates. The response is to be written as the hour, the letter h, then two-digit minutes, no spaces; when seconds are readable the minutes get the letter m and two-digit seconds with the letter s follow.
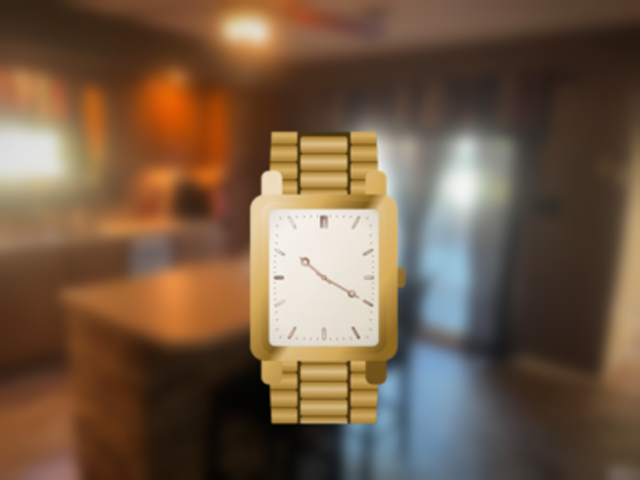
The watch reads 10h20
